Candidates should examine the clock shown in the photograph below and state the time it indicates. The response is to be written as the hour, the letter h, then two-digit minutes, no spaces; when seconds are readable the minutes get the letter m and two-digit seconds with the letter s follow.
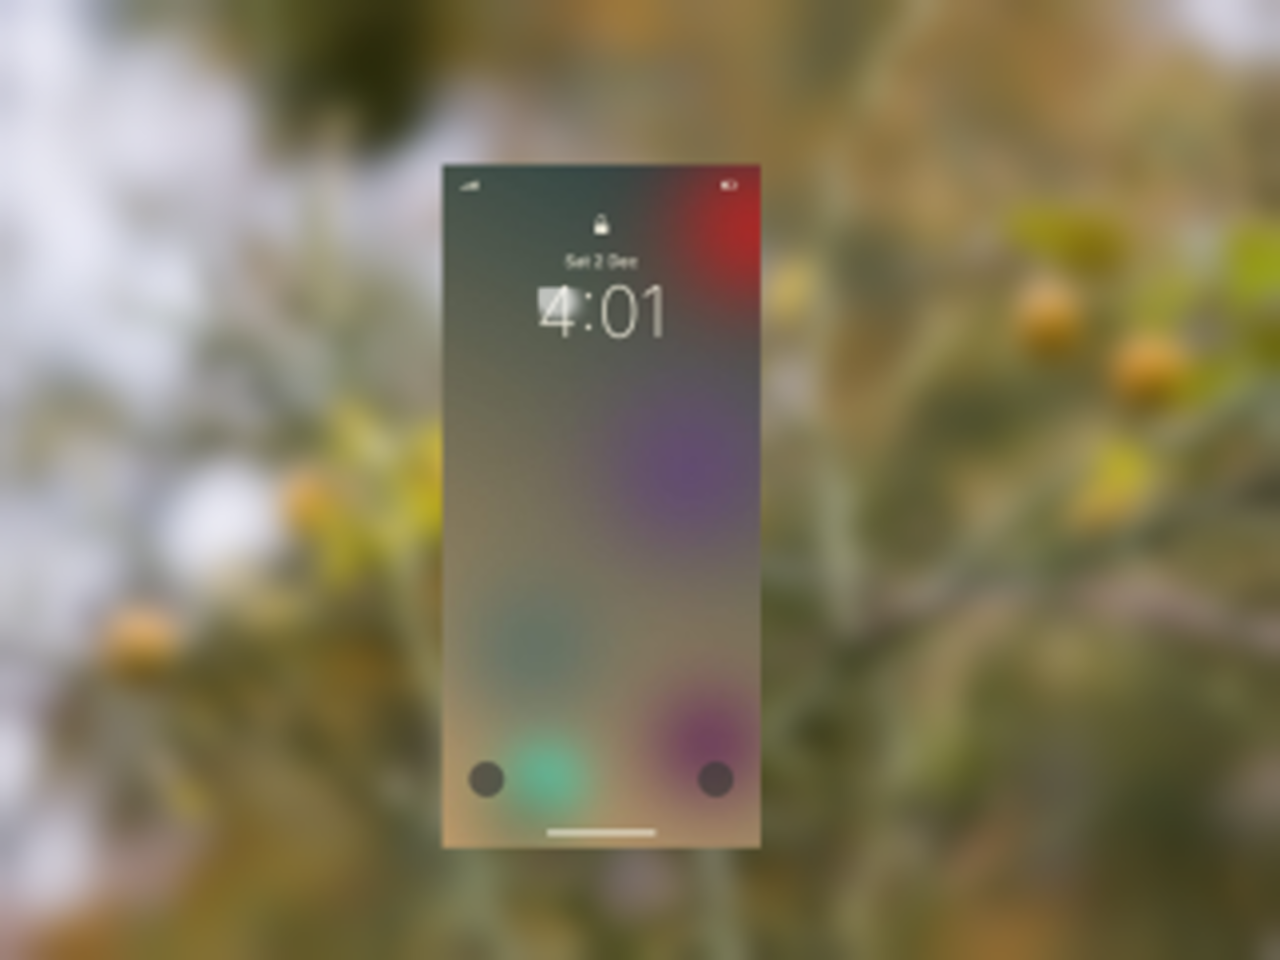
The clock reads 4h01
